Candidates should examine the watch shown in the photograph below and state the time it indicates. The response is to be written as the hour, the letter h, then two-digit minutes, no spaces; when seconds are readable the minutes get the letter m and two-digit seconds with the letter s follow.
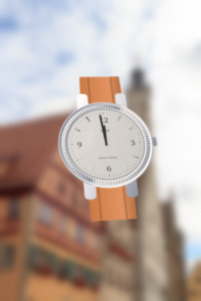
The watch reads 11h59
